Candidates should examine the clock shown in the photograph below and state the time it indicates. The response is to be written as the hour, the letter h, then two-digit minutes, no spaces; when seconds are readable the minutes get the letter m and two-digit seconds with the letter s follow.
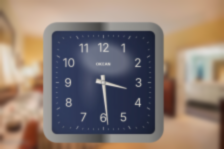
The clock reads 3h29
